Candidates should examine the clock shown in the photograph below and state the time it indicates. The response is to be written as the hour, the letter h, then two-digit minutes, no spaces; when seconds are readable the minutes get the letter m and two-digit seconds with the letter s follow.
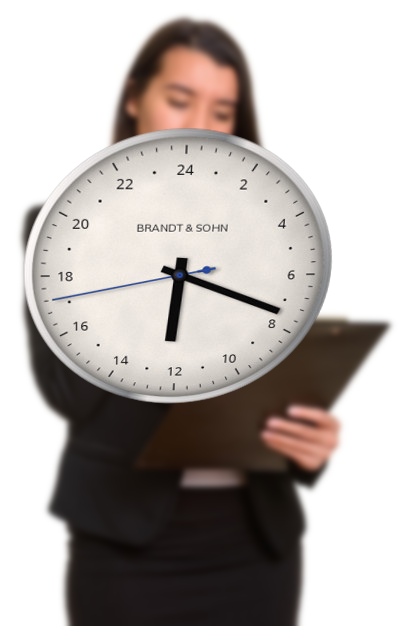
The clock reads 12h18m43s
